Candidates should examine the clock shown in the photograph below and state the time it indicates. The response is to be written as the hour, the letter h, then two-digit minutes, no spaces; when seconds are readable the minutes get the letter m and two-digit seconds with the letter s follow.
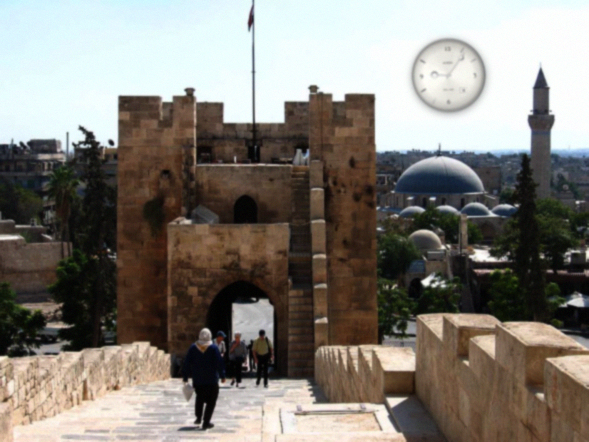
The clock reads 9h06
